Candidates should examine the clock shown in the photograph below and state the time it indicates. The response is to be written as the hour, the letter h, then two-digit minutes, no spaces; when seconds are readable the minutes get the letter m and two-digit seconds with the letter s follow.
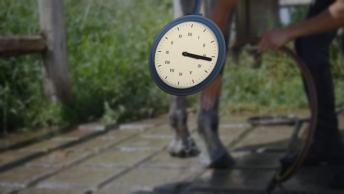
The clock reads 3h16
